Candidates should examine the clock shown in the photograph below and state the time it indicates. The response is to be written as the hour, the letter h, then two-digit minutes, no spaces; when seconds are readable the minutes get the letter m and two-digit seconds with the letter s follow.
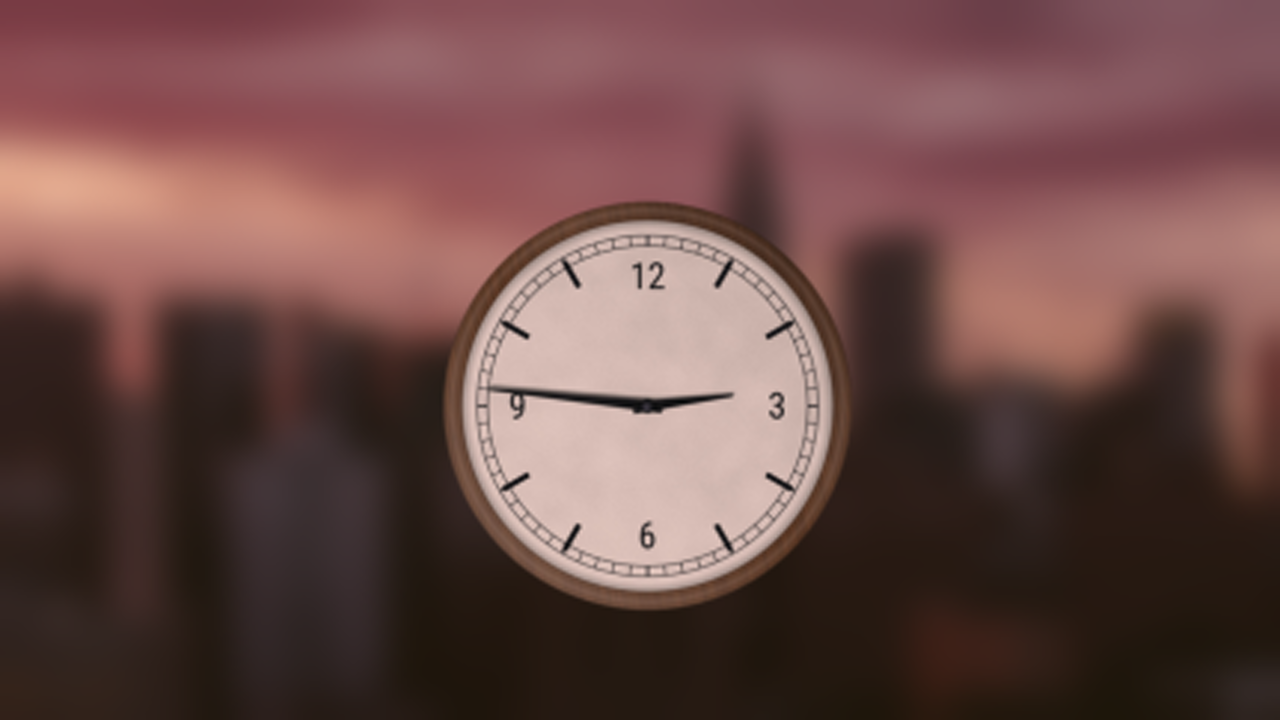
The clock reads 2h46
